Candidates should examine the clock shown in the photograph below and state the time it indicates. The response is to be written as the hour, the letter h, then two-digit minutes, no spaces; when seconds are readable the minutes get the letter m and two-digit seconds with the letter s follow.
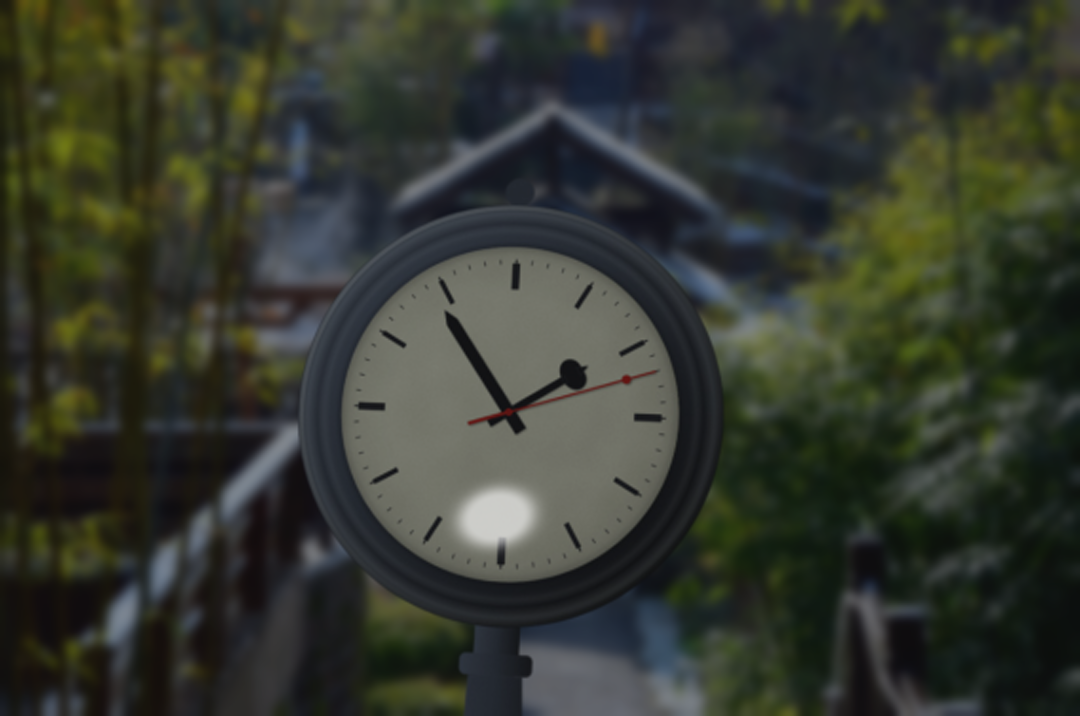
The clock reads 1h54m12s
